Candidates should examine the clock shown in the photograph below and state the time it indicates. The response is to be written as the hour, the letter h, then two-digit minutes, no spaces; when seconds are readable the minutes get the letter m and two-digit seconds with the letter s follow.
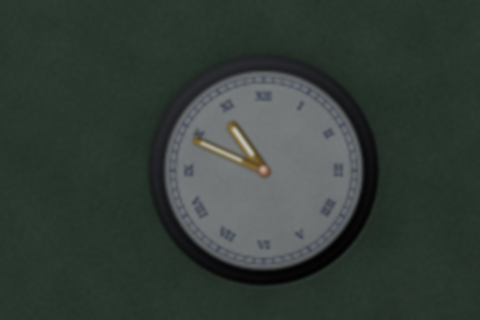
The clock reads 10h49
